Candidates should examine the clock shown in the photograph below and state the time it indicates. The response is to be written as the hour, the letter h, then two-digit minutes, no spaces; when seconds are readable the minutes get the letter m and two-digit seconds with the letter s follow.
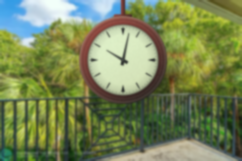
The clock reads 10h02
